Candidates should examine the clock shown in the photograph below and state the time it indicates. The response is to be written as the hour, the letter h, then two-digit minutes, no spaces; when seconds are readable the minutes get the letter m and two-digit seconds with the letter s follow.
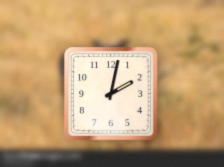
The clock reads 2h02
